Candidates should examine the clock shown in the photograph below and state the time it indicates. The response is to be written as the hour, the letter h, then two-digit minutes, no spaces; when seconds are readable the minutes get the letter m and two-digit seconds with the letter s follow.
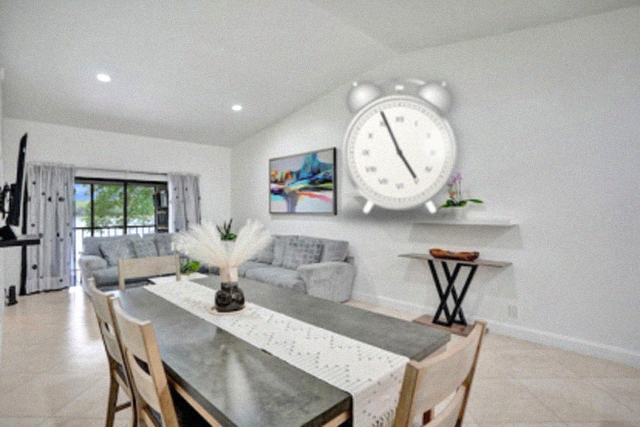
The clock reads 4h56
